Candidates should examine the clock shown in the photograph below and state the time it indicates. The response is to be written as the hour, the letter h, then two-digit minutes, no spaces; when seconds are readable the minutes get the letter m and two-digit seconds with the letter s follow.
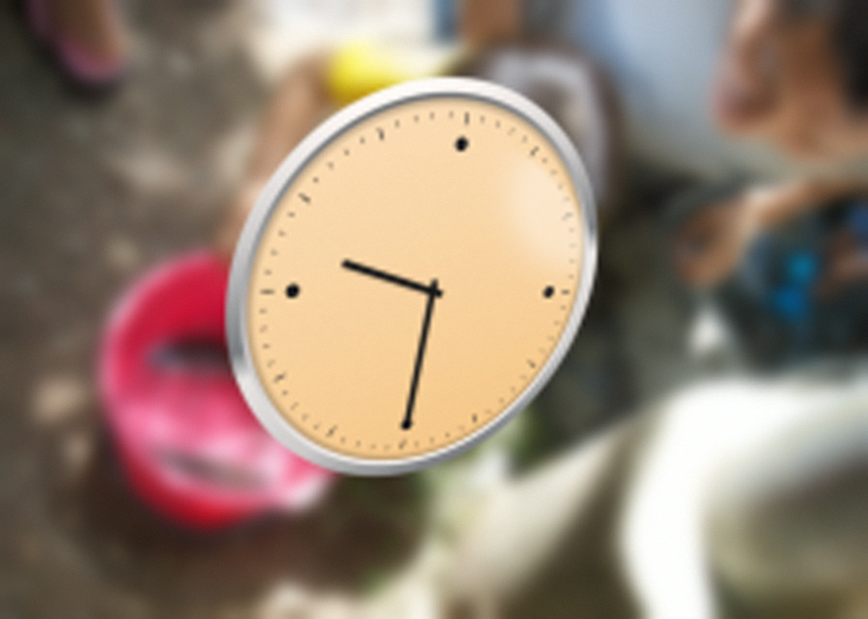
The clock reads 9h30
